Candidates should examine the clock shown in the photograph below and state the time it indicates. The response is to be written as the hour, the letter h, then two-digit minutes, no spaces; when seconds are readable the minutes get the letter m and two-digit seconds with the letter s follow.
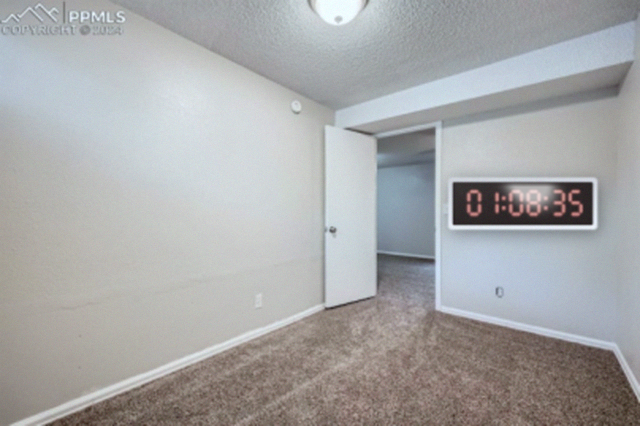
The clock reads 1h08m35s
